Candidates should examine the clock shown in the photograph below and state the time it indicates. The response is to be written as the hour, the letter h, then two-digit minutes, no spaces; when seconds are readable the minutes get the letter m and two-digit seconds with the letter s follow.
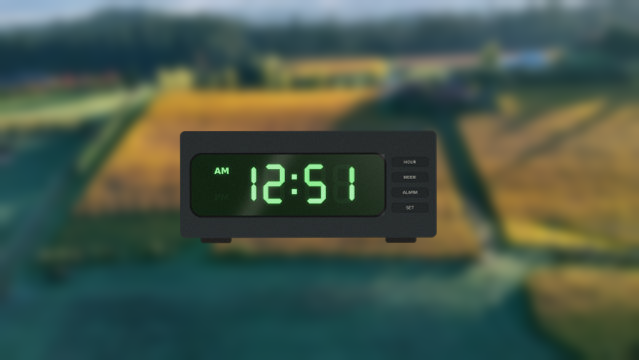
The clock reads 12h51
